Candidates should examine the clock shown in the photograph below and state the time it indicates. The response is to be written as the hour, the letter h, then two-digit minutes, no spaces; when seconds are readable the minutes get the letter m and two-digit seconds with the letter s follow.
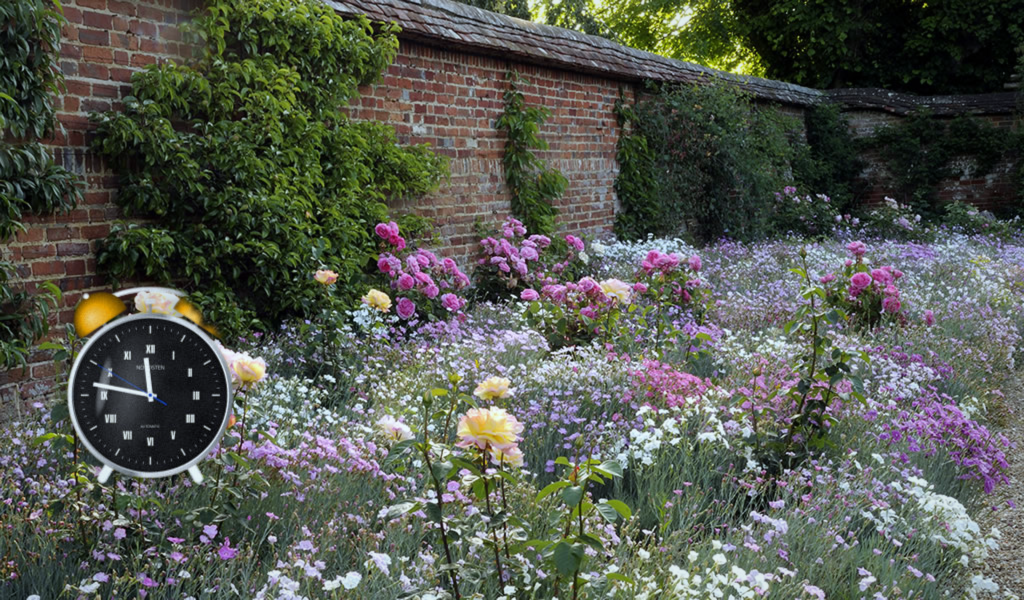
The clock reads 11h46m50s
